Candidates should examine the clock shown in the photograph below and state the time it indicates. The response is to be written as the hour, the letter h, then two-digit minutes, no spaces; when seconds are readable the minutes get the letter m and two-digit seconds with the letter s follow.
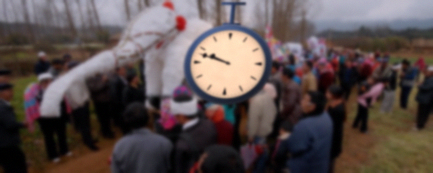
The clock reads 9h48
